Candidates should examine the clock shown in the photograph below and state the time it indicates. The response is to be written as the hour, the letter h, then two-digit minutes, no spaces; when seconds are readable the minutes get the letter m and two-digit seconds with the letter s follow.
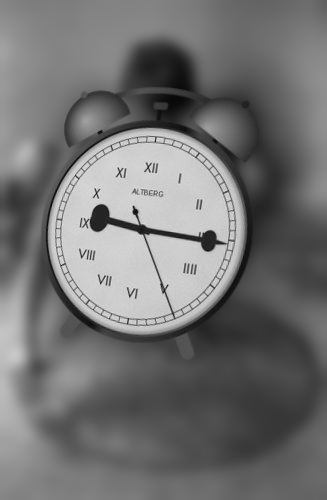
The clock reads 9h15m25s
